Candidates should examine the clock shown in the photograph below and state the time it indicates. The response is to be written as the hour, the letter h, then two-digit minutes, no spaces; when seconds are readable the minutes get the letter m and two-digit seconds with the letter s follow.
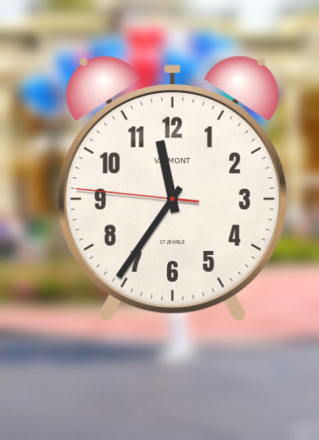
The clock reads 11h35m46s
